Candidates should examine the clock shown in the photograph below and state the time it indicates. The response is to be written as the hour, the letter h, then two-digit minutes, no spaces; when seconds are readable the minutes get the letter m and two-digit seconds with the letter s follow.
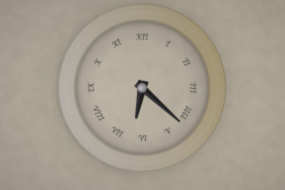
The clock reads 6h22
